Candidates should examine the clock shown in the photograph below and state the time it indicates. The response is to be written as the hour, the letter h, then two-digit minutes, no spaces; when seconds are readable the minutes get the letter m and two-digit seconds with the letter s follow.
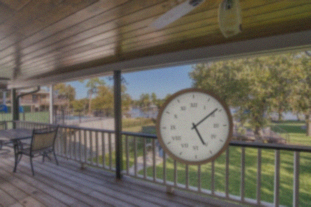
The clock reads 5h09
